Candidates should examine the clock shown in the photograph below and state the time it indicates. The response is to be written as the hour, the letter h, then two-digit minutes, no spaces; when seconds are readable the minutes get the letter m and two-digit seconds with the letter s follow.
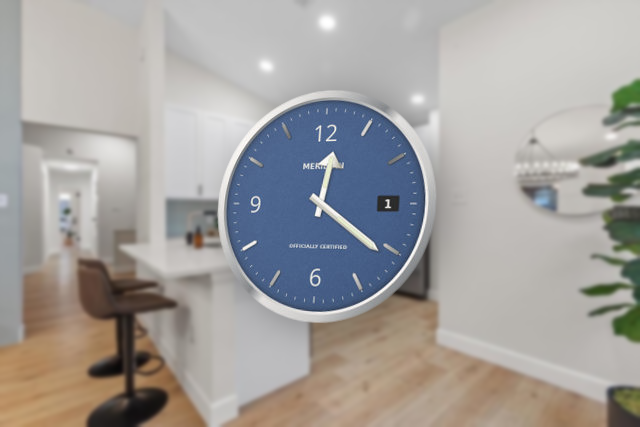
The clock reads 12h21
